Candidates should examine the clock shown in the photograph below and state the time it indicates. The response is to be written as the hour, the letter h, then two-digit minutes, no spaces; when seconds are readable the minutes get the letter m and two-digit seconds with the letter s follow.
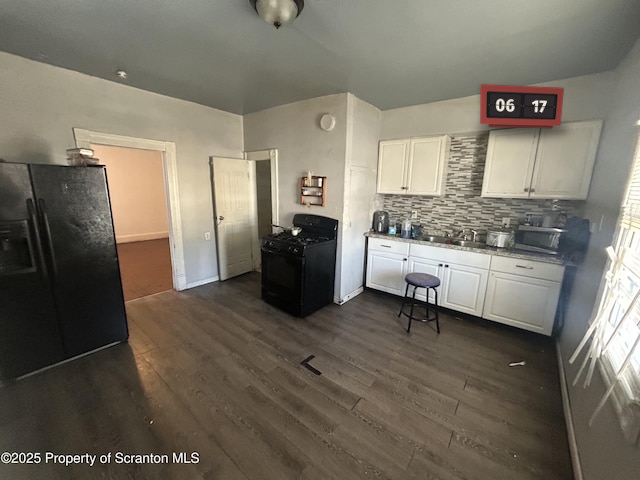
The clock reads 6h17
